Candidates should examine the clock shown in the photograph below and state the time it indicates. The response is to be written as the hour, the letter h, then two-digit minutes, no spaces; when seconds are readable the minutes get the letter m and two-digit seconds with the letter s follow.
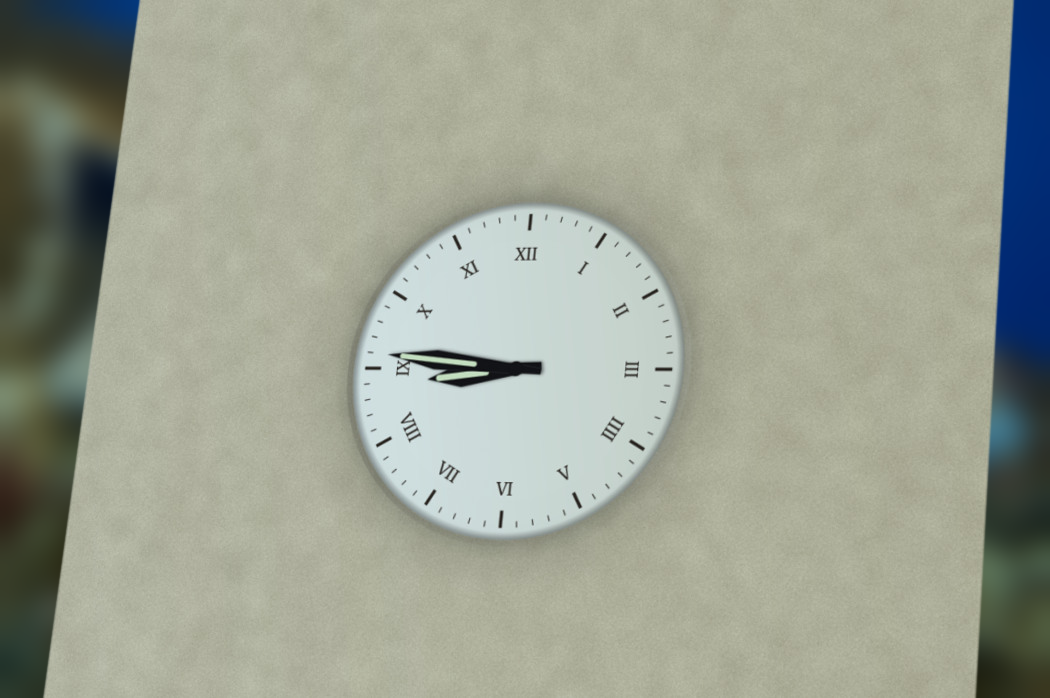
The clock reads 8h46
